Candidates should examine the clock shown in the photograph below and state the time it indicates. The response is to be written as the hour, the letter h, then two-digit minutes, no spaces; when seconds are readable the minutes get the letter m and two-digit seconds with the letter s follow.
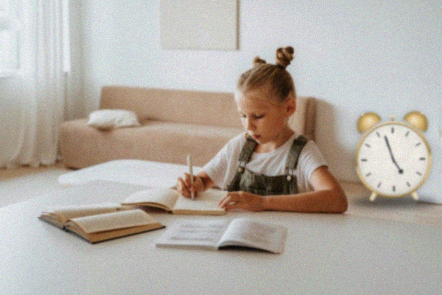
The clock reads 4h57
